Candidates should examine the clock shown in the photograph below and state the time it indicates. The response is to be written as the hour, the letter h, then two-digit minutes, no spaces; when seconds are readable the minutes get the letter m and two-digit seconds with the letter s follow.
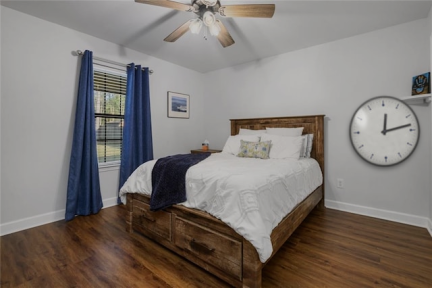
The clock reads 12h13
